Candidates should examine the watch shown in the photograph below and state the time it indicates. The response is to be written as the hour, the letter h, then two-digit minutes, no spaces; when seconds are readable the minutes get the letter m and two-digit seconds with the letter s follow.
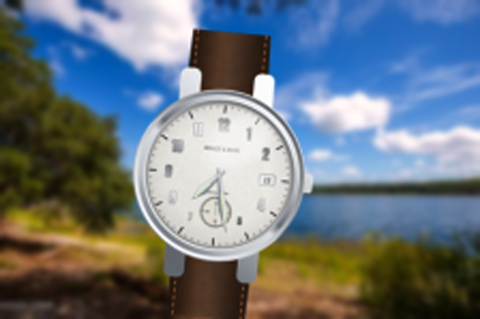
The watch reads 7h28
